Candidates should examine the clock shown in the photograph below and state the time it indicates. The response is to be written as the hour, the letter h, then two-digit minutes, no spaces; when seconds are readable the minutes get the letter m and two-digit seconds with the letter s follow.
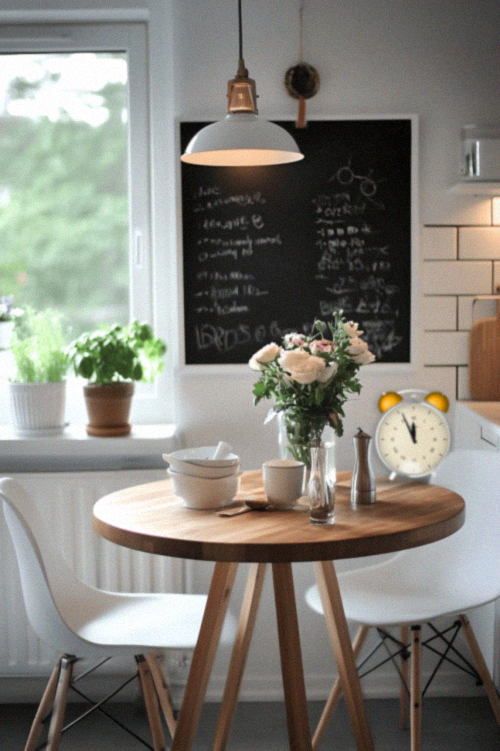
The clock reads 11h56
